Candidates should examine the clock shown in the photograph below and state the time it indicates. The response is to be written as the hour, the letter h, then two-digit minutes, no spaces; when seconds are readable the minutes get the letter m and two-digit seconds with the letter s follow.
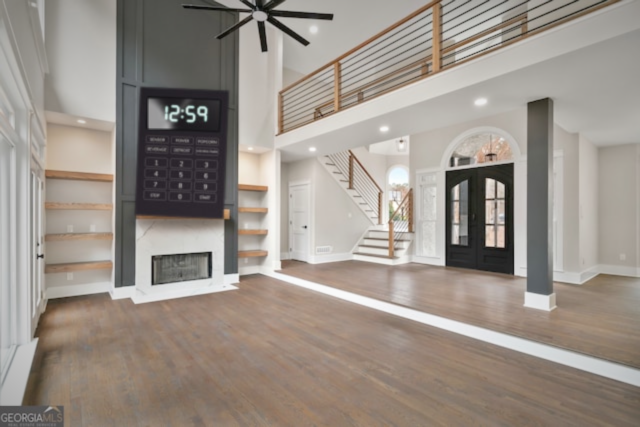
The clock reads 12h59
